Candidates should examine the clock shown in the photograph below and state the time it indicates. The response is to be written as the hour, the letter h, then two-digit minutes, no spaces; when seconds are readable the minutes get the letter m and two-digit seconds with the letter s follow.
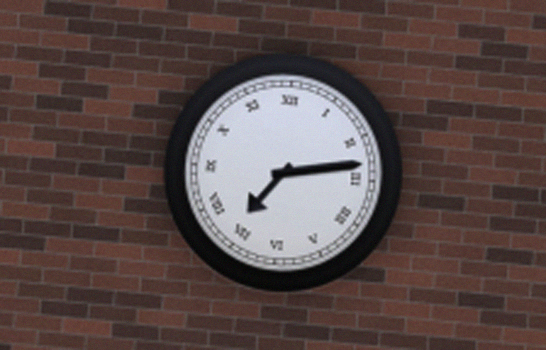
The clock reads 7h13
